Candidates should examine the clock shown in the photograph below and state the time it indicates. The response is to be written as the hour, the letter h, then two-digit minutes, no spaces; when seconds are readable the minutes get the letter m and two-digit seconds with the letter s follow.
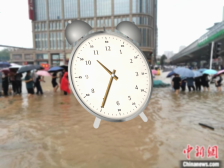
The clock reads 10h35
